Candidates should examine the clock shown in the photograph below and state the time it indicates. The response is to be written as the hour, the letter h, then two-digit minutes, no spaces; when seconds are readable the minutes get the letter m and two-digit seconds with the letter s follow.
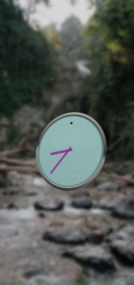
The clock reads 8h36
